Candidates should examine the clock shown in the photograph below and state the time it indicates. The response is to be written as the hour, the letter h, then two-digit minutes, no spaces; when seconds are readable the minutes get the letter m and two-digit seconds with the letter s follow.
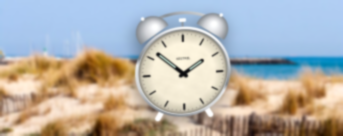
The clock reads 1h52
